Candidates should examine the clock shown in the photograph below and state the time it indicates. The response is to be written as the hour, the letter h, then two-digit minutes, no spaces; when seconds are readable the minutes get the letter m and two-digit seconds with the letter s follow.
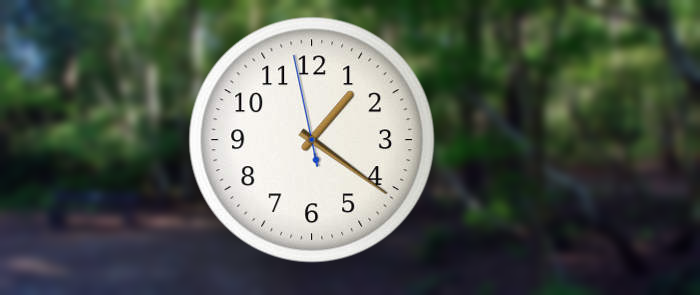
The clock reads 1h20m58s
